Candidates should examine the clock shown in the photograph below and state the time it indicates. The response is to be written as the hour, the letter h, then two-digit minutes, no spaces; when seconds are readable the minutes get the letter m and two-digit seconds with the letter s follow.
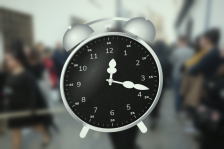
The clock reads 12h18
